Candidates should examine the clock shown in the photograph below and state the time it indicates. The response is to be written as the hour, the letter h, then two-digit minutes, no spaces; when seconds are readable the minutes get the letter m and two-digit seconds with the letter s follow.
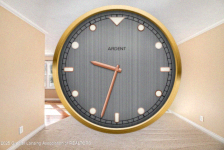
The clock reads 9h33
